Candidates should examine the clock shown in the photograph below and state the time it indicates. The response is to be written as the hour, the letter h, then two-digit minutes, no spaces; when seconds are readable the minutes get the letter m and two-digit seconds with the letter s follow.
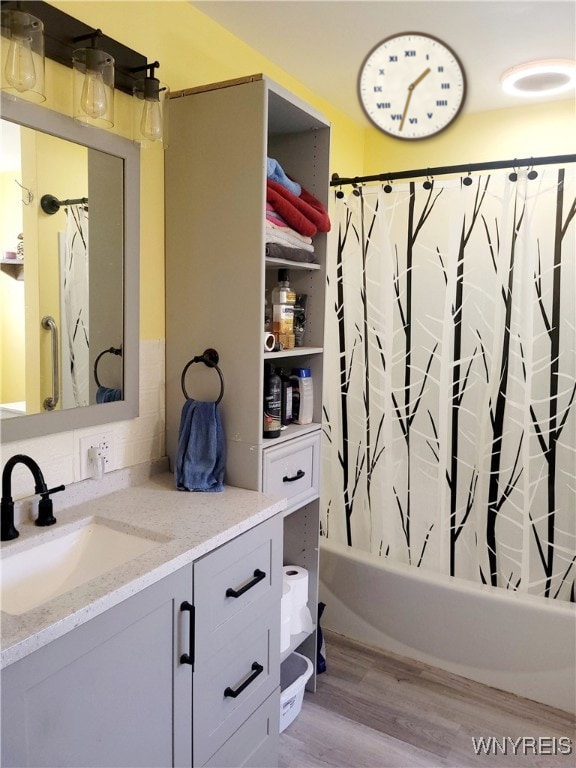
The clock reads 1h33
